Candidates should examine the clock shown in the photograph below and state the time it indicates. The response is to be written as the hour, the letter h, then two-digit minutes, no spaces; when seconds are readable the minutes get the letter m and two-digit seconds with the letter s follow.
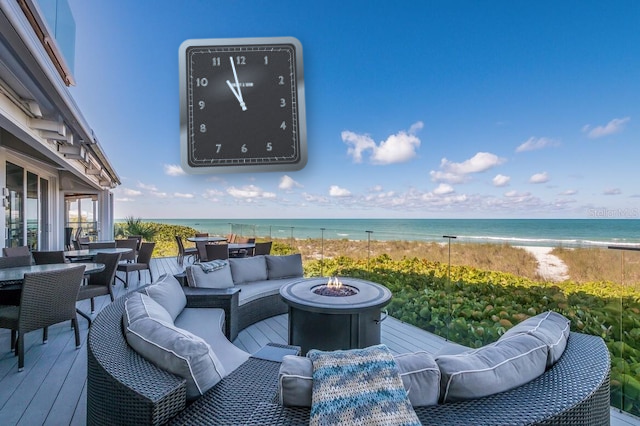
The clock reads 10h58
